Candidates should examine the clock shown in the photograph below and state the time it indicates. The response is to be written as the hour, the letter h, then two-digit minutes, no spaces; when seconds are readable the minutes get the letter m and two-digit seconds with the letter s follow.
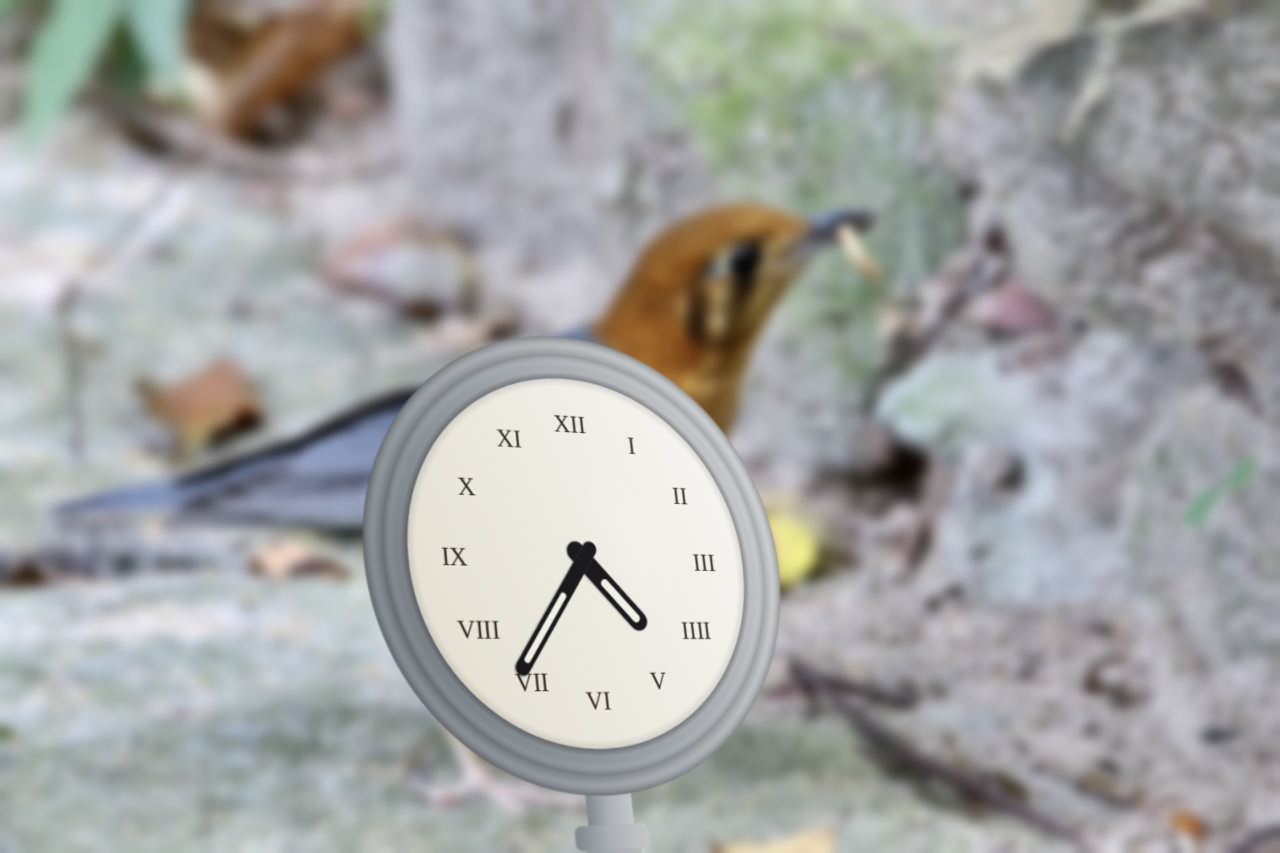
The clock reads 4h36
